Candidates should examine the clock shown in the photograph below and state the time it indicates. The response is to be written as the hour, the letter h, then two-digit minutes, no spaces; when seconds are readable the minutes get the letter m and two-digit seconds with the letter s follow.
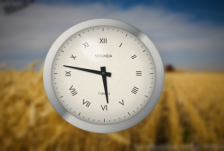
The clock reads 5h47
